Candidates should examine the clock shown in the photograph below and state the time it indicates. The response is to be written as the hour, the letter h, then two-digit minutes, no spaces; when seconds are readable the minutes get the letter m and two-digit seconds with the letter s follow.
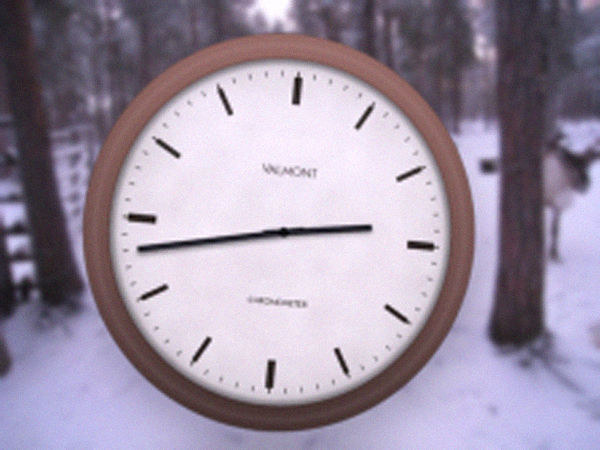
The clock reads 2h43
